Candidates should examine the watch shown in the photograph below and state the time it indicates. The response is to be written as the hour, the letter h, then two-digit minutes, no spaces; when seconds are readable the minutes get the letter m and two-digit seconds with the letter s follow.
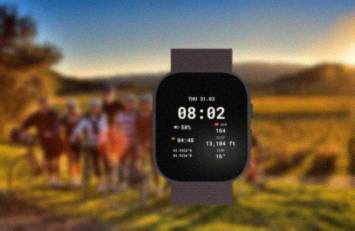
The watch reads 8h02
